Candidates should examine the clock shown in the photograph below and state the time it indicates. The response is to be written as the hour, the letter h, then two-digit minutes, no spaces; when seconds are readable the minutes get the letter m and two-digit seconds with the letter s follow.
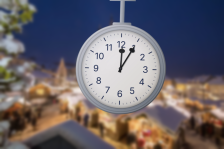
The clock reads 12h05
